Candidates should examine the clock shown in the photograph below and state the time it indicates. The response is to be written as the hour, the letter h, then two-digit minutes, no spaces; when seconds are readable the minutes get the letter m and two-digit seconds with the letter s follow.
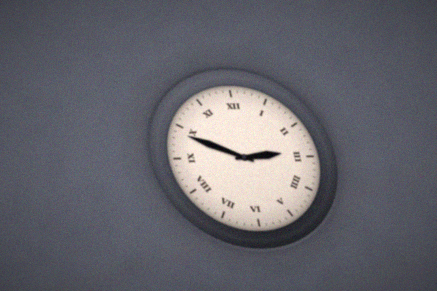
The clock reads 2h49
